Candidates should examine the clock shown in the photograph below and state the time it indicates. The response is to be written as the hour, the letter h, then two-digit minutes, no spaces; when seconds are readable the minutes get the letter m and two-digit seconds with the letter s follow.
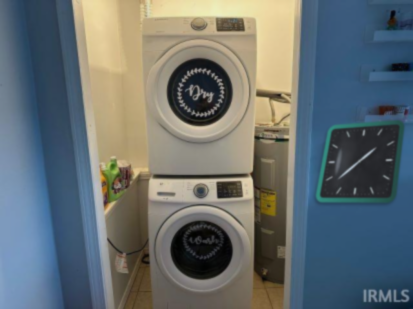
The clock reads 1h38
